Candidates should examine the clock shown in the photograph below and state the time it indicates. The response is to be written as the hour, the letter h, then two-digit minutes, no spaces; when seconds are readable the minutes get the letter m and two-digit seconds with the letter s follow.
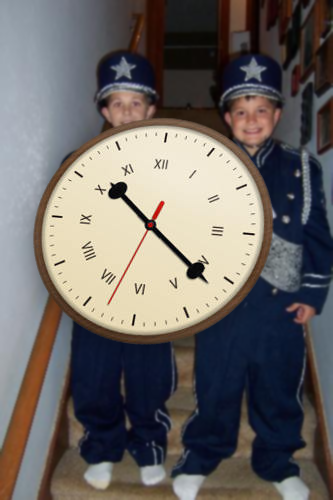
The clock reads 10h21m33s
